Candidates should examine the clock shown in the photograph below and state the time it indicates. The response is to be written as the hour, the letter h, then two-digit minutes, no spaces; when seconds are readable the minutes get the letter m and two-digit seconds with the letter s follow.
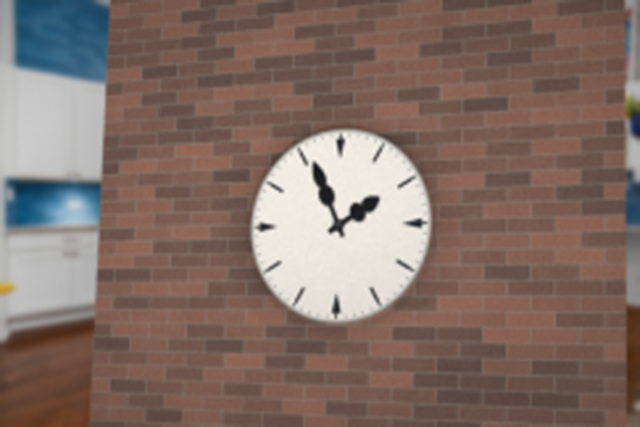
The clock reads 1h56
